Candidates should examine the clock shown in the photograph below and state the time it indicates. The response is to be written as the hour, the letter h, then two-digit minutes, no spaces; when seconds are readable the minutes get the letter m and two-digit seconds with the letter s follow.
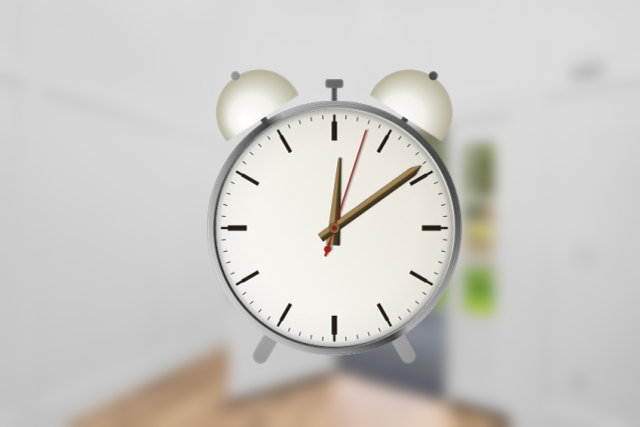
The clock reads 12h09m03s
